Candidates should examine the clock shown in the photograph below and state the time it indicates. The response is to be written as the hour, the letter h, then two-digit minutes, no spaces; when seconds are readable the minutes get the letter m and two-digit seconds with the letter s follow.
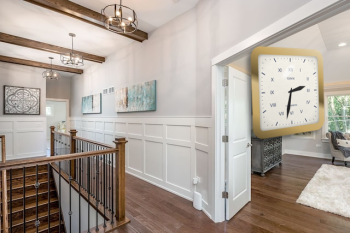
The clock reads 2h32
